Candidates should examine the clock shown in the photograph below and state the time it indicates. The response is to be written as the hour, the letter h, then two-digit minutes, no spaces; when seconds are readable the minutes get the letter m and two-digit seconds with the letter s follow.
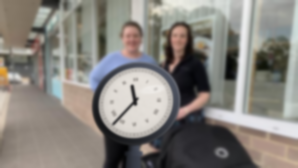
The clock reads 11h37
